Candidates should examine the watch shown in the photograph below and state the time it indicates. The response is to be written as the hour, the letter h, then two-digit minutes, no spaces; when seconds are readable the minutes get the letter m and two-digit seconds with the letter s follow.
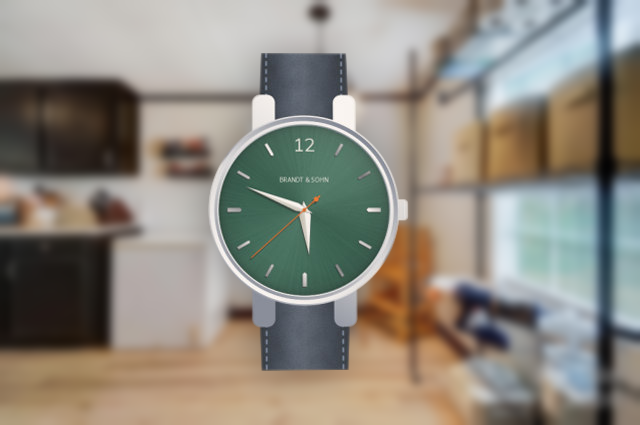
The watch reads 5h48m38s
